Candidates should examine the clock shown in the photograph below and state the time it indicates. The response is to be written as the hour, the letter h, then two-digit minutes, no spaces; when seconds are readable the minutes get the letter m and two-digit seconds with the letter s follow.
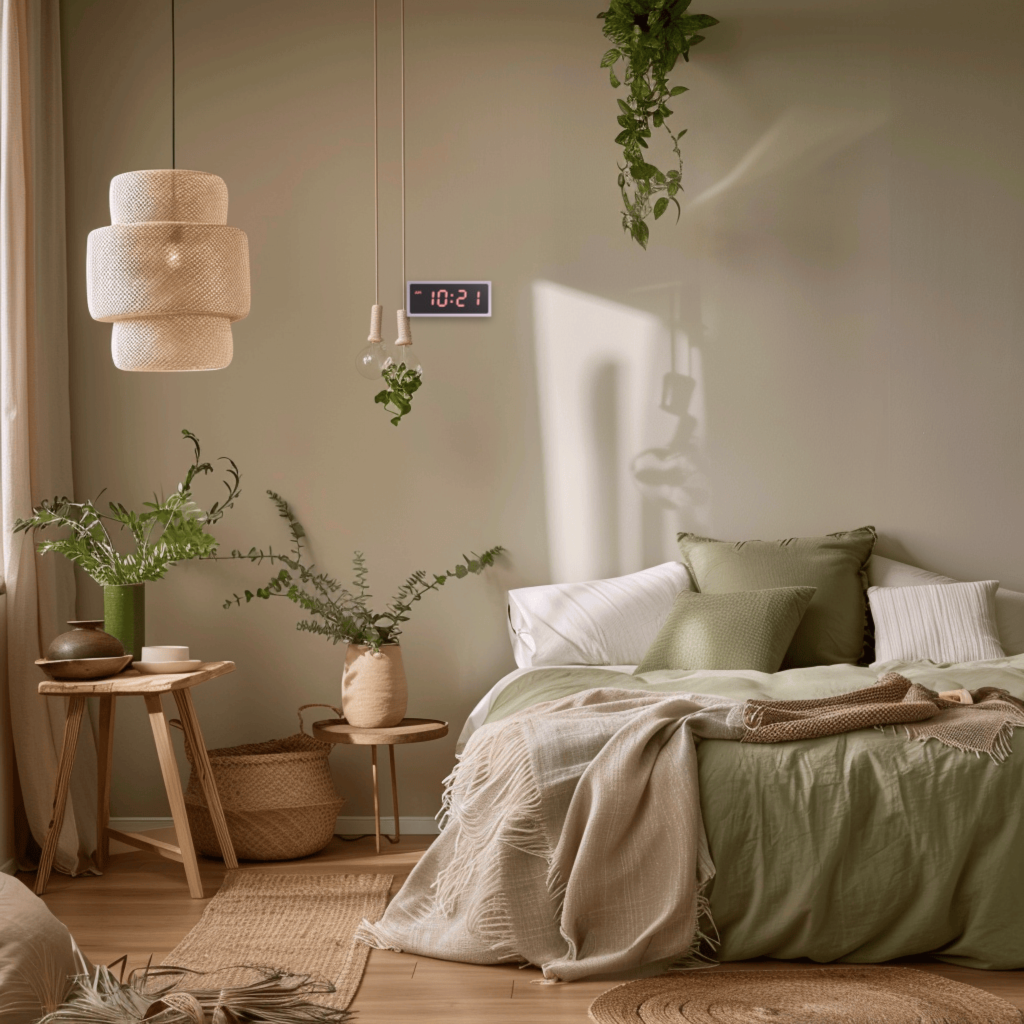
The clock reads 10h21
